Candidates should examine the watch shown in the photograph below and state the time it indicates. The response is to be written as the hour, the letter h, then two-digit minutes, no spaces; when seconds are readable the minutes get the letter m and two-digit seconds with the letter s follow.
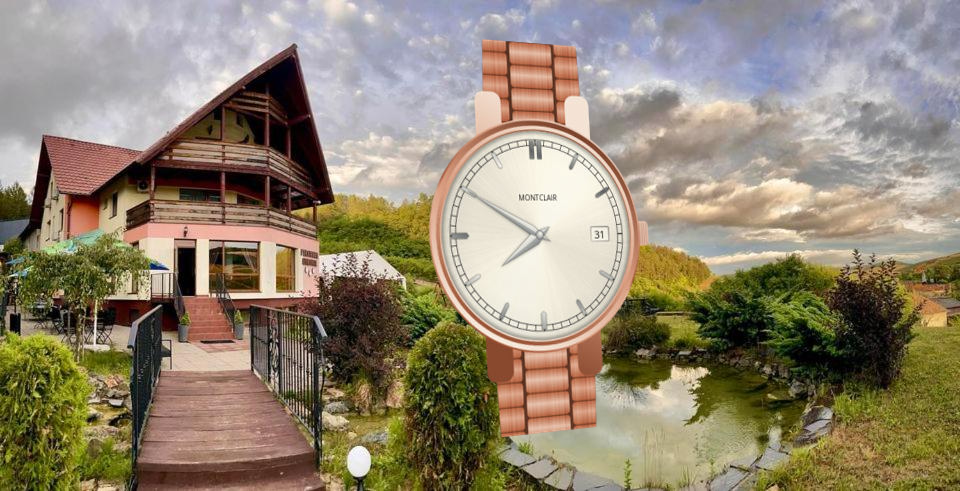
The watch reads 7h50
